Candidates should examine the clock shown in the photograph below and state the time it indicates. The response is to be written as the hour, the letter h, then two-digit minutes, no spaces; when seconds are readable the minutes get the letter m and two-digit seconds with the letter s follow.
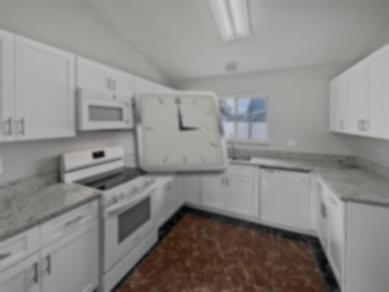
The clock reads 3h00
